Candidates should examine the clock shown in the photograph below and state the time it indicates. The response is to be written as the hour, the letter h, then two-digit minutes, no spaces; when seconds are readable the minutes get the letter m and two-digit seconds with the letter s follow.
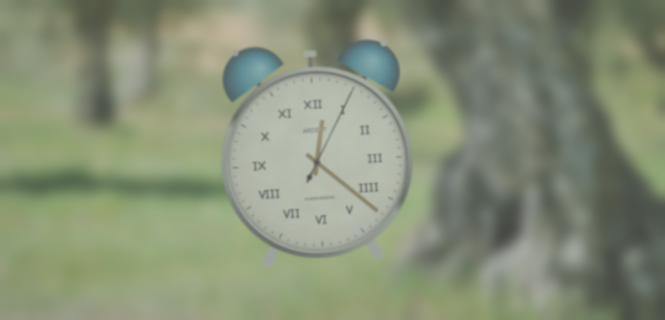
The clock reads 12h22m05s
